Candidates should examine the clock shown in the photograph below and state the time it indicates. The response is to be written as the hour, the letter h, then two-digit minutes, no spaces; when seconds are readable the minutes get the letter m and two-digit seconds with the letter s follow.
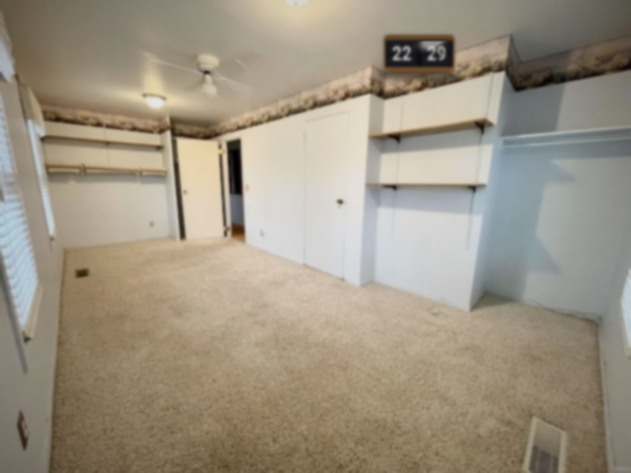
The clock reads 22h29
